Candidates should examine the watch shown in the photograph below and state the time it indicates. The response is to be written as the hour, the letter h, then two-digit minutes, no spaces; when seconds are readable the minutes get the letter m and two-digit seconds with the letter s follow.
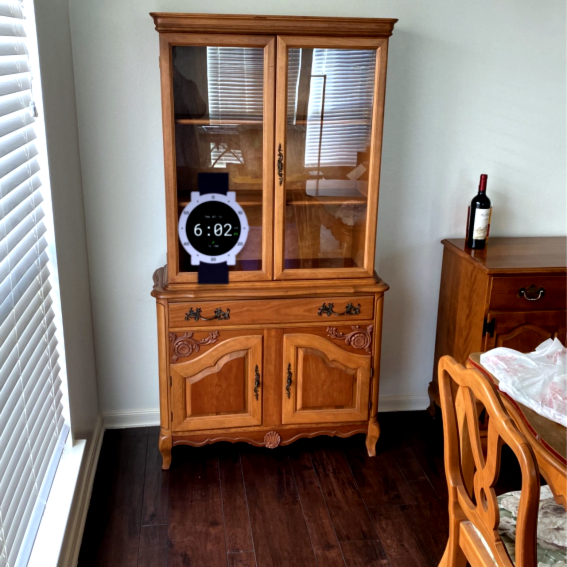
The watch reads 6h02
